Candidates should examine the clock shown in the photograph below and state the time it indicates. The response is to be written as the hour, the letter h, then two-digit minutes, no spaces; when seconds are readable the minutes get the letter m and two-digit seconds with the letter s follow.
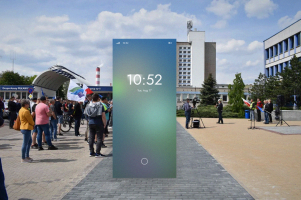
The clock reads 10h52
